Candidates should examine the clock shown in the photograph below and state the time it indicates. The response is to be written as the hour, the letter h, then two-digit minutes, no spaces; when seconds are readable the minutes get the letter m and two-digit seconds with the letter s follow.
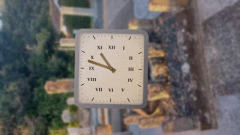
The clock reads 10h48
